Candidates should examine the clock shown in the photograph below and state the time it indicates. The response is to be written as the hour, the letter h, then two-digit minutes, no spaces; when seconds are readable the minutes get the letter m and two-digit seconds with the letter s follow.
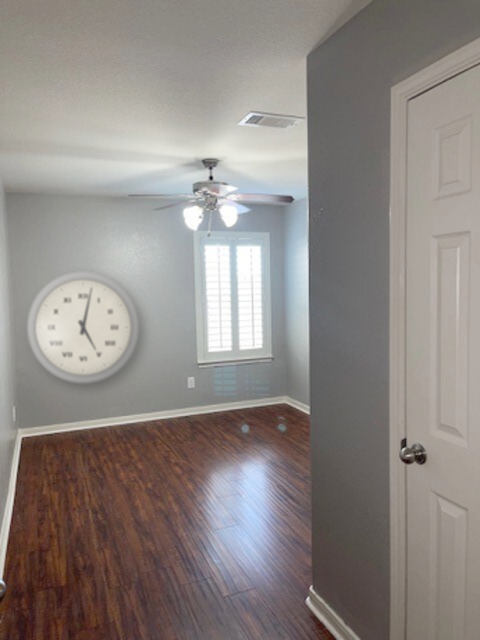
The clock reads 5h02
